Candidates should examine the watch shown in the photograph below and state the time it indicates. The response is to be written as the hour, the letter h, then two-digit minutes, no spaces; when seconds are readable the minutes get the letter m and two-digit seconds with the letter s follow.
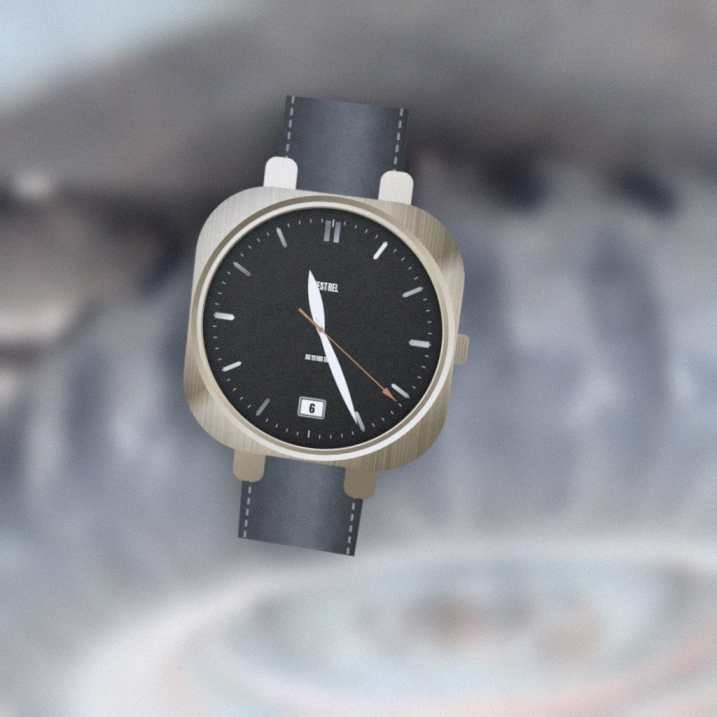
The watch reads 11h25m21s
